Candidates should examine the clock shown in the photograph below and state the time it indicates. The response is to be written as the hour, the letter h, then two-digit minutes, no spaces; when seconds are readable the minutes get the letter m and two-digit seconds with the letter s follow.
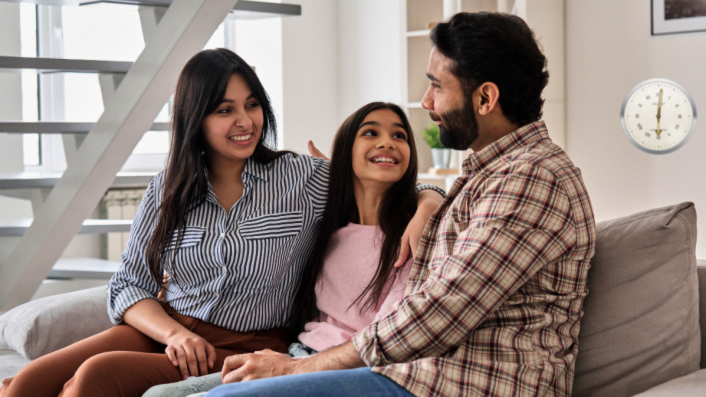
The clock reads 6h01
